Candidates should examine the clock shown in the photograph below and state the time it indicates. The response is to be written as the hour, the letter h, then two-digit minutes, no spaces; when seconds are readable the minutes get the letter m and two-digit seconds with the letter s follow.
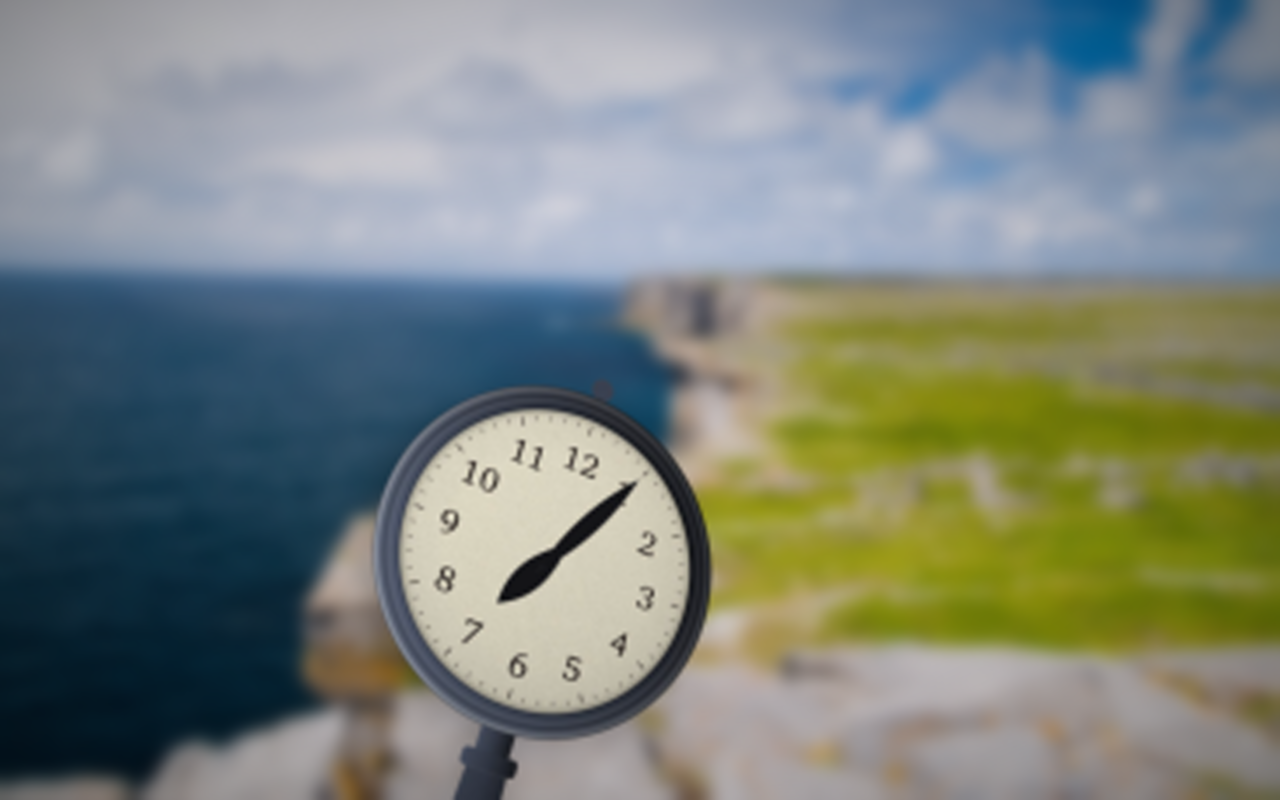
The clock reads 7h05
